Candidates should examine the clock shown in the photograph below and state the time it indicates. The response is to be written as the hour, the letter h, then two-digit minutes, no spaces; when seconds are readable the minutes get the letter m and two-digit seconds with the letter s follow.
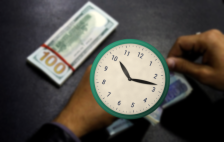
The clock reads 10h13
